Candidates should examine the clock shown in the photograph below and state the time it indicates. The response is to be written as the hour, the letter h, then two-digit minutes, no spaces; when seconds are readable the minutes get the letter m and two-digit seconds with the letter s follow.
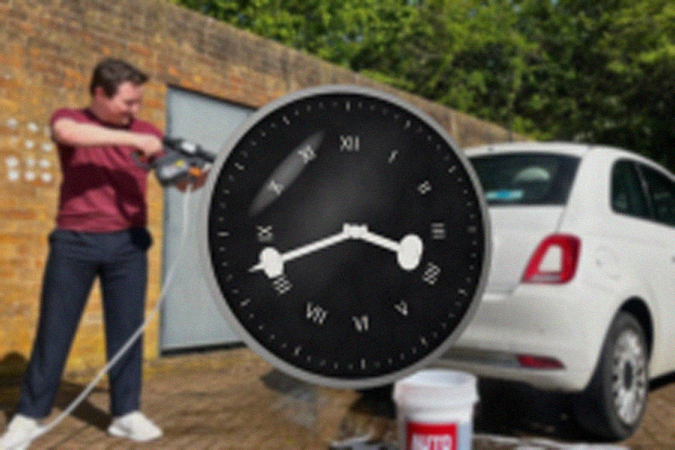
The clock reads 3h42
